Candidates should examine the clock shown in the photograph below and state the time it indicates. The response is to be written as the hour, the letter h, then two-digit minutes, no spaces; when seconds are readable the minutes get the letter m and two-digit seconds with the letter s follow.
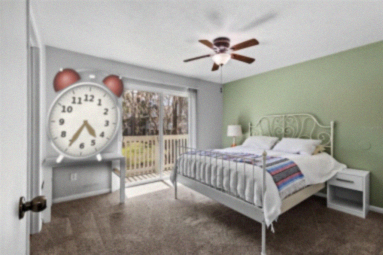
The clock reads 4h35
